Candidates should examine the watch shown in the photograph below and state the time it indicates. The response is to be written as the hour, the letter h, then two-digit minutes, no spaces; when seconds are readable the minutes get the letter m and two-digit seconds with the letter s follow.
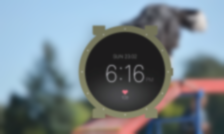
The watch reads 6h16
